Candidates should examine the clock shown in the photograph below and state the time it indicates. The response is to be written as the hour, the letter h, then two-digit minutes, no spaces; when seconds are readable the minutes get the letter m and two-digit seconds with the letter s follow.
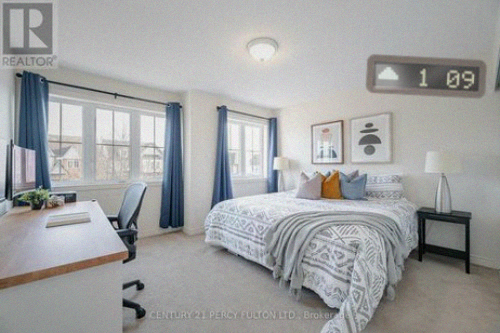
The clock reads 1h09
